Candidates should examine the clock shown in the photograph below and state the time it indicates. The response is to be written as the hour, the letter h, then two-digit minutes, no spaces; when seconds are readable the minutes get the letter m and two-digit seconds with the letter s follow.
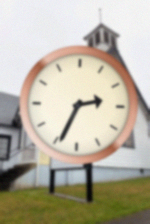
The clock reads 2h34
